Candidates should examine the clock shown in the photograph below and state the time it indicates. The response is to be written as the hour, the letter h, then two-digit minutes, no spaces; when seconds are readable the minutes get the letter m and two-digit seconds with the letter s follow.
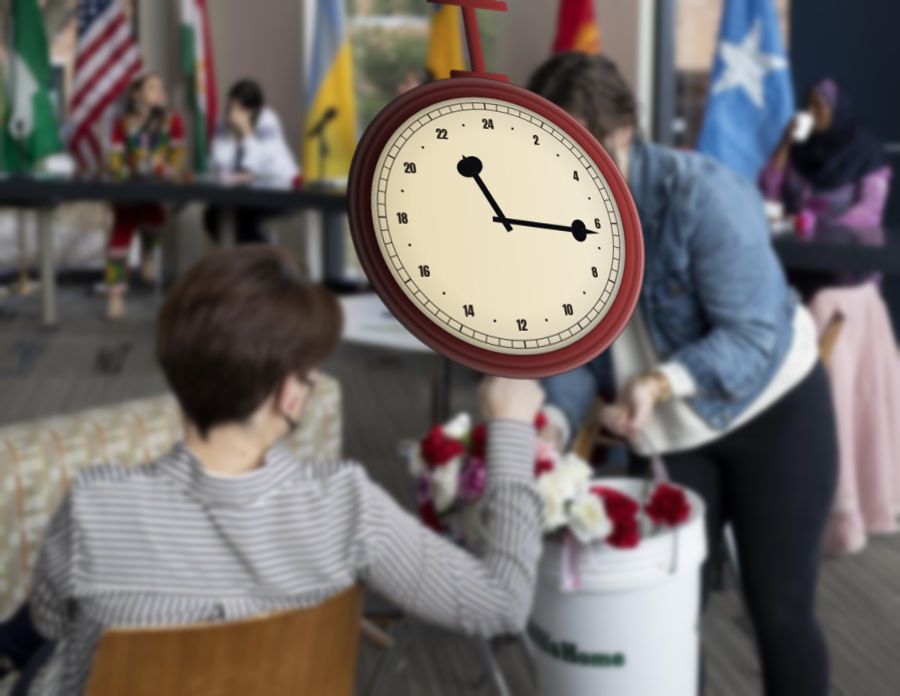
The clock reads 22h16
